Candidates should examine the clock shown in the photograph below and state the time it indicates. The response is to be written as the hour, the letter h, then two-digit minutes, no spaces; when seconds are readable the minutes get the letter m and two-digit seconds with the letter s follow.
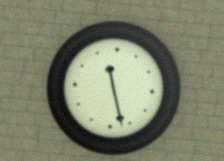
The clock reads 11h27
